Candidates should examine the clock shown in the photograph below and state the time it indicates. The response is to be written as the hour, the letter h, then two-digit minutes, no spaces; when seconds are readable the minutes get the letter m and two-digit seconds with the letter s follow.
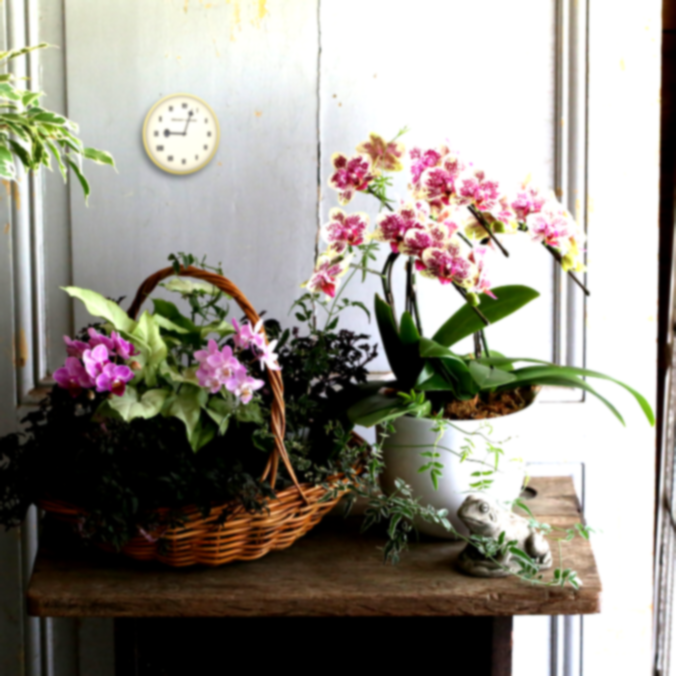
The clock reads 9h03
